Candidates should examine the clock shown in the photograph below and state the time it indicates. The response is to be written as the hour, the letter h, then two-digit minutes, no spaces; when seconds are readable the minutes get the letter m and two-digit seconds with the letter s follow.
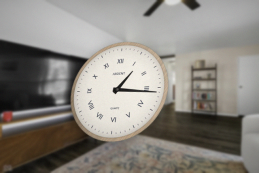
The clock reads 1h16
